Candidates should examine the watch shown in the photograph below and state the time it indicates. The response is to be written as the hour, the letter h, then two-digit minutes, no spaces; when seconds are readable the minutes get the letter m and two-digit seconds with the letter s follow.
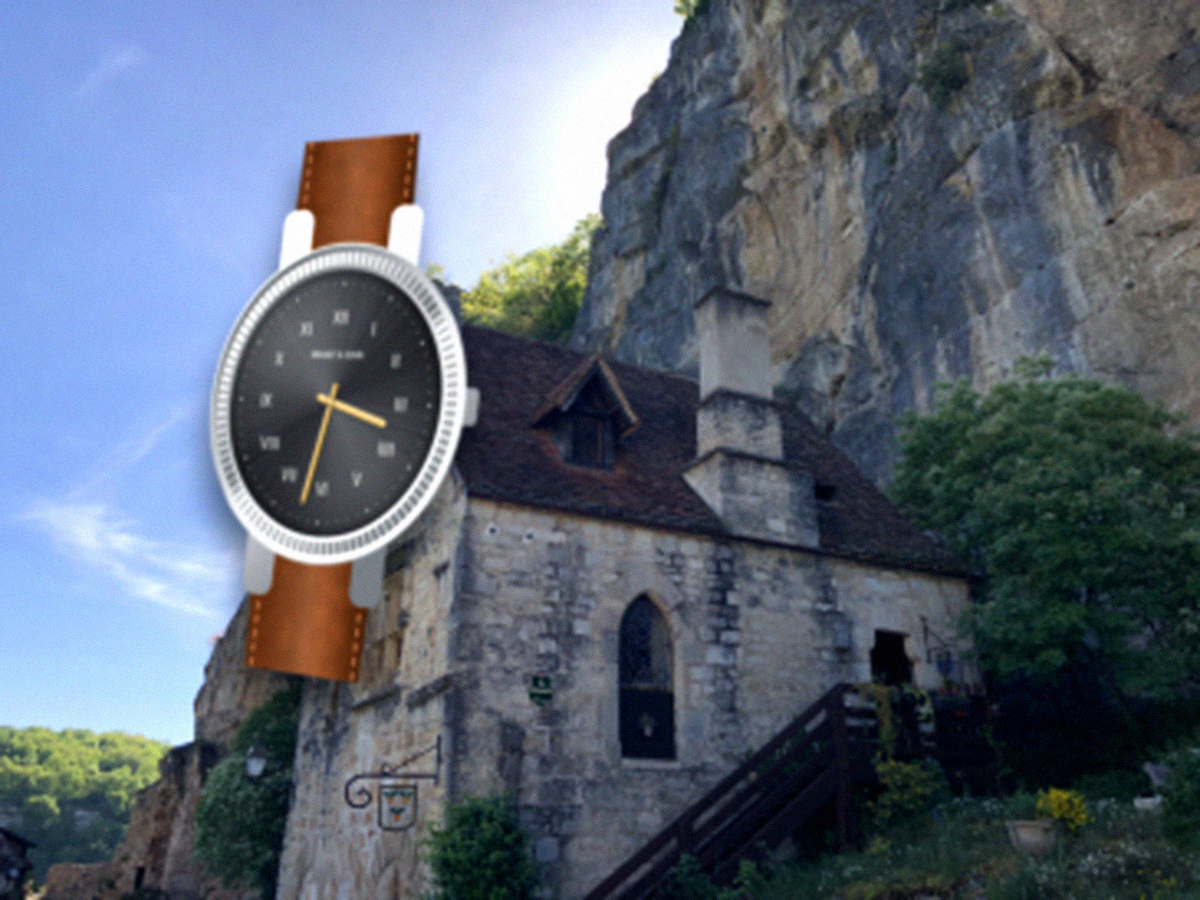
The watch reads 3h32
